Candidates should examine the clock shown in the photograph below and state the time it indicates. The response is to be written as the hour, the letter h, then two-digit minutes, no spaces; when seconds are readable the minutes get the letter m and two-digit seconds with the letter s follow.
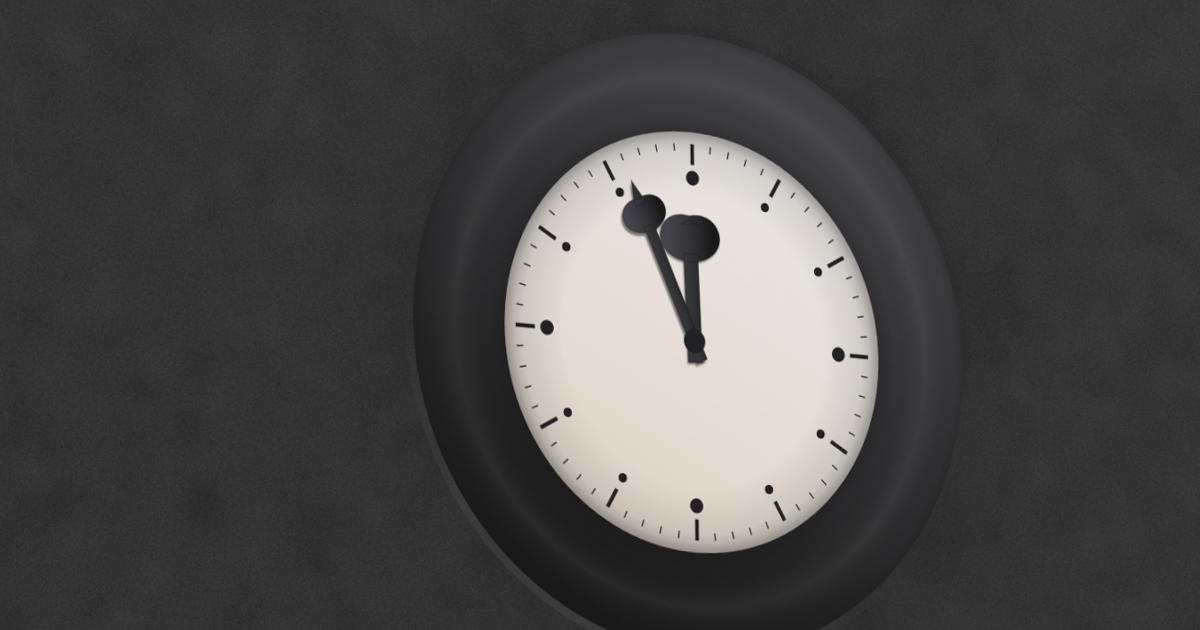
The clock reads 11h56
